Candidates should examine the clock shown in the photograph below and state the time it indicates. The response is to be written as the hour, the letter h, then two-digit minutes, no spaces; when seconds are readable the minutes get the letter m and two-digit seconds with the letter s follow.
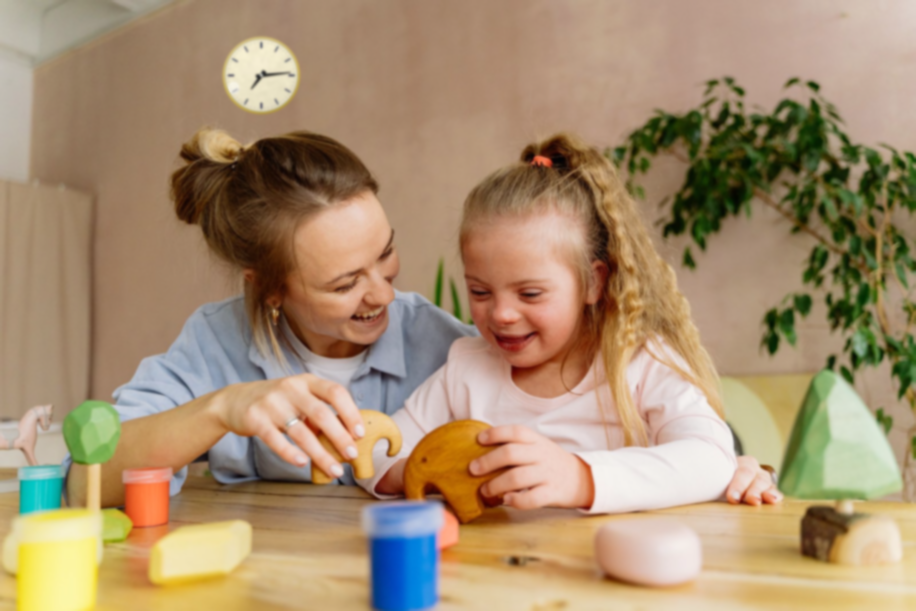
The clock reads 7h14
